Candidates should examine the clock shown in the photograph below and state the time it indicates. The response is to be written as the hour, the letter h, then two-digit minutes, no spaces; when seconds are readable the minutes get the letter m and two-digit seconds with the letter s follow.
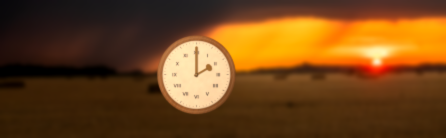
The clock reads 2h00
